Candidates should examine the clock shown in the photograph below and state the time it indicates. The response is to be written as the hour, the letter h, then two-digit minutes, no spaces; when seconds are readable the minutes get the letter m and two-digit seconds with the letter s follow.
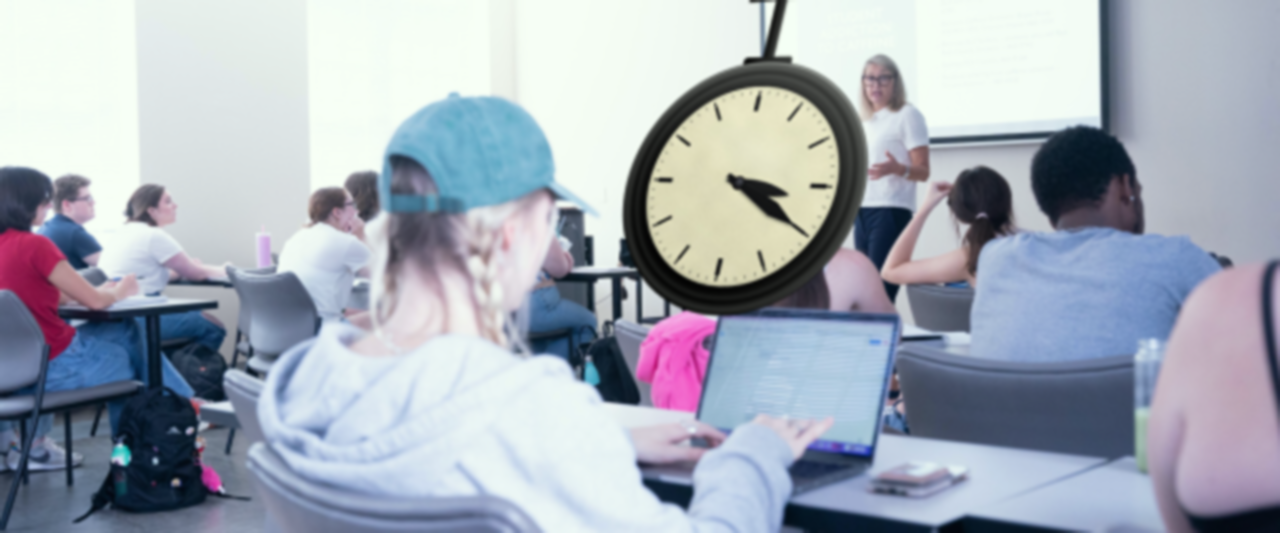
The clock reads 3h20
